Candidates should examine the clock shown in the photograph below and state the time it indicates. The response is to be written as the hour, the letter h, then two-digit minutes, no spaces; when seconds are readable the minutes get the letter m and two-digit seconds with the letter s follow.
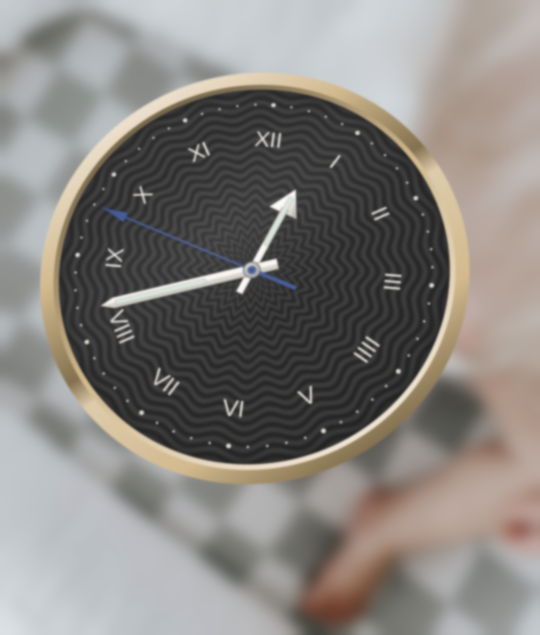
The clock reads 12h41m48s
